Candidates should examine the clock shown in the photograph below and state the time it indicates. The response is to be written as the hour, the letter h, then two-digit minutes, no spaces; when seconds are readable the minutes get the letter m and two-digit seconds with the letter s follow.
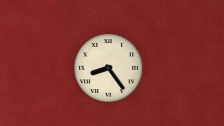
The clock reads 8h24
